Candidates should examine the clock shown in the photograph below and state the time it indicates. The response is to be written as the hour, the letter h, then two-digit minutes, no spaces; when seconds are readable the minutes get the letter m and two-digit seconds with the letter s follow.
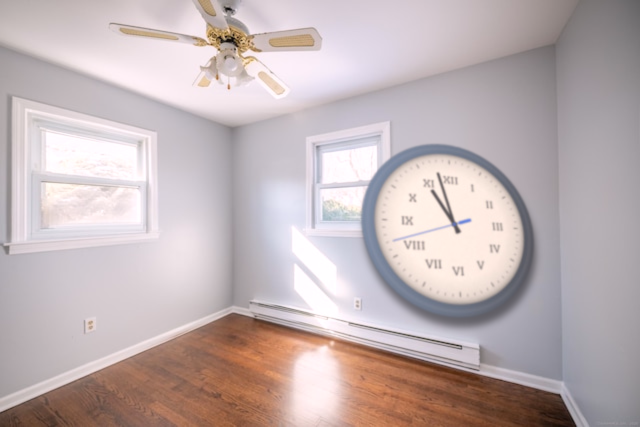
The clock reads 10h57m42s
